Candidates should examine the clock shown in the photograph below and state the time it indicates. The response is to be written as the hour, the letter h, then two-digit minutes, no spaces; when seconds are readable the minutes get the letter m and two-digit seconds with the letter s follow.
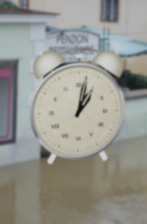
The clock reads 1h02
